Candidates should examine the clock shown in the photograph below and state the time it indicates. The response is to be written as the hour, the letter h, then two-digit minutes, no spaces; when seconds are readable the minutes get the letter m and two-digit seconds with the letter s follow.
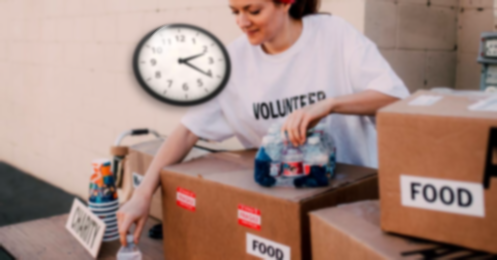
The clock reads 2h21
